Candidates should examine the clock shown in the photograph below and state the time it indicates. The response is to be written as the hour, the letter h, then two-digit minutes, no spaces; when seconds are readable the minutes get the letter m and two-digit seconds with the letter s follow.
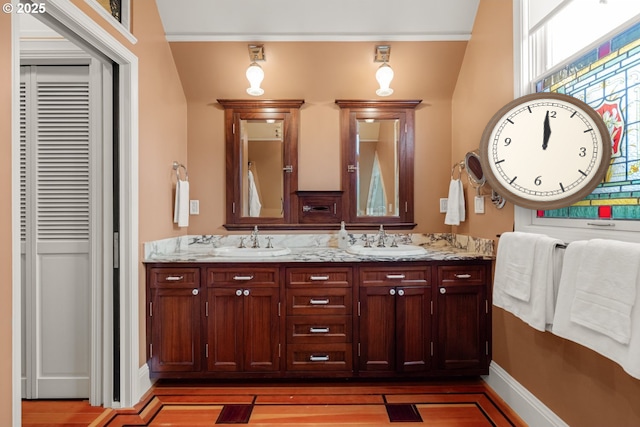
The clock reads 11h59
